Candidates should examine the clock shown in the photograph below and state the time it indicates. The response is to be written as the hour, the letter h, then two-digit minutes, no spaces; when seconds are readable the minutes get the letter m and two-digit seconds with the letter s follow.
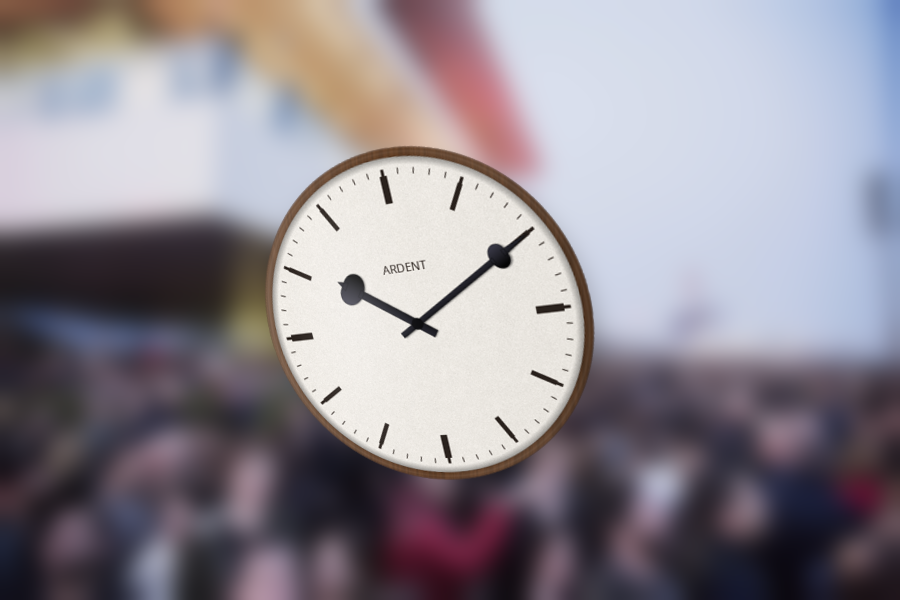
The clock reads 10h10
